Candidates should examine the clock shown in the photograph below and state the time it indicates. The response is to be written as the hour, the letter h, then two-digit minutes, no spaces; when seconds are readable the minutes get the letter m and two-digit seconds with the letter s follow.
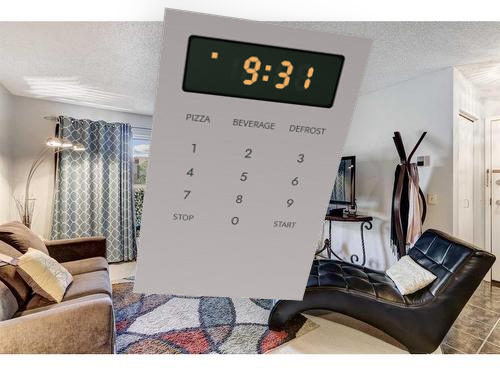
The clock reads 9h31
